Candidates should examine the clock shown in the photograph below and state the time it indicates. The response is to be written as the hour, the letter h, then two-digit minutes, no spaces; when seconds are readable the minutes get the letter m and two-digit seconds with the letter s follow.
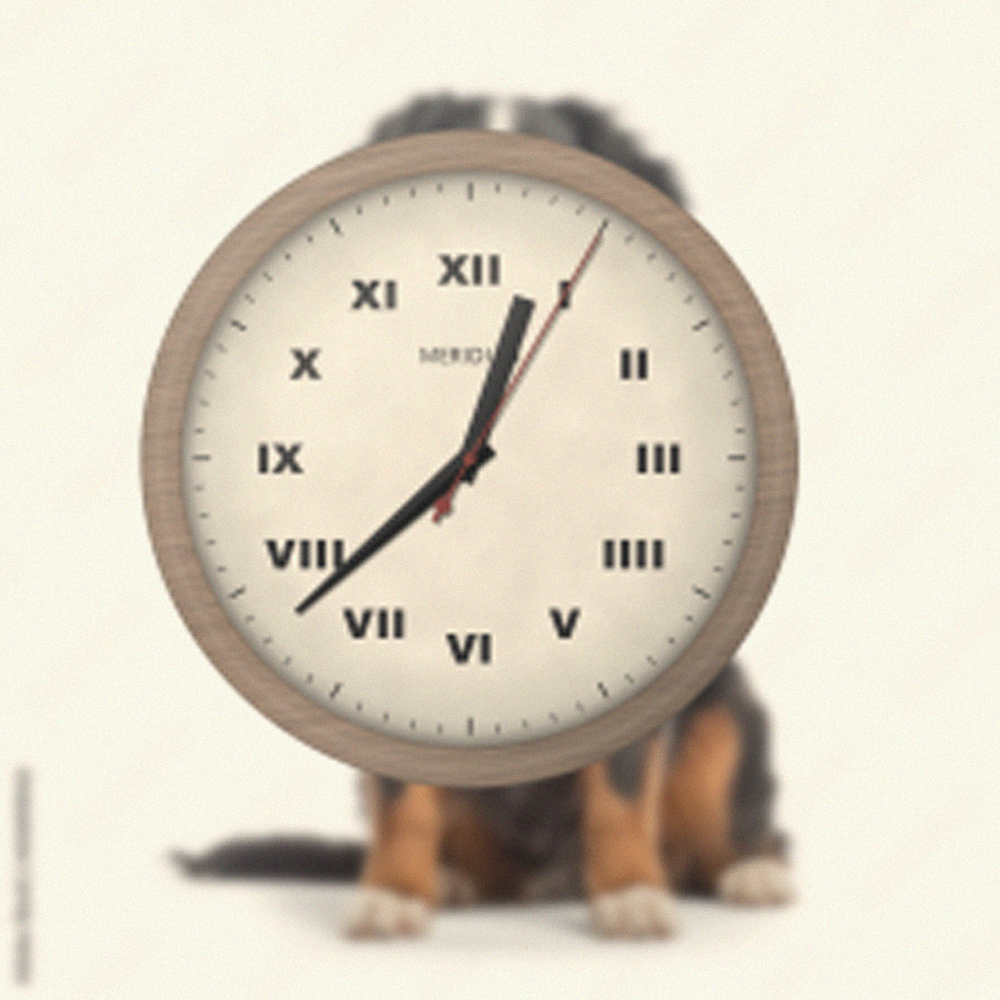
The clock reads 12h38m05s
